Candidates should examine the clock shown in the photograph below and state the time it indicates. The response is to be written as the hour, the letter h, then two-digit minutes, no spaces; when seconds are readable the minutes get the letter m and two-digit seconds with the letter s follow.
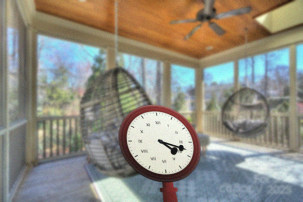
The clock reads 4h18
